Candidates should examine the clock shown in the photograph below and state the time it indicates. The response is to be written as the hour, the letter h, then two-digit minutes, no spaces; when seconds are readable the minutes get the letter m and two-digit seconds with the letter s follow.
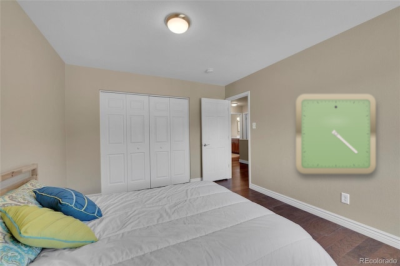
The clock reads 4h22
